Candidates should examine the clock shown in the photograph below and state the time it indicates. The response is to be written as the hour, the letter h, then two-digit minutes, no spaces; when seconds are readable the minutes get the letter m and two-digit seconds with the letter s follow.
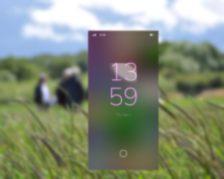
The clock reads 13h59
